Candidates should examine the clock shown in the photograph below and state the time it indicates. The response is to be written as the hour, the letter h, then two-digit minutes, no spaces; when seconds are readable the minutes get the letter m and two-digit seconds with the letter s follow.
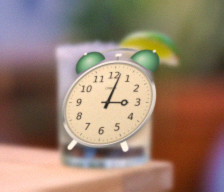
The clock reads 3h02
